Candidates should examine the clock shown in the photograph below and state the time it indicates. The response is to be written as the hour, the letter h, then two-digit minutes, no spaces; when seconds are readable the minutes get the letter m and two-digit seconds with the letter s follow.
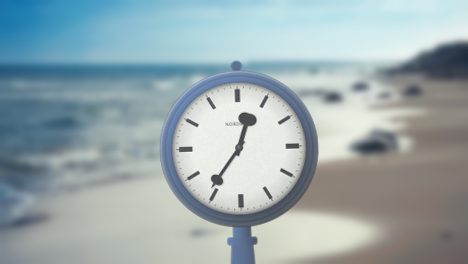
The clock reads 12h36
